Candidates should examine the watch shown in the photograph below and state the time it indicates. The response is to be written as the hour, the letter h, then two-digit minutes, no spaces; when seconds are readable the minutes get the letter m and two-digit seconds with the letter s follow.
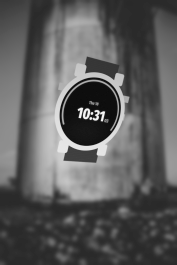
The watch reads 10h31
